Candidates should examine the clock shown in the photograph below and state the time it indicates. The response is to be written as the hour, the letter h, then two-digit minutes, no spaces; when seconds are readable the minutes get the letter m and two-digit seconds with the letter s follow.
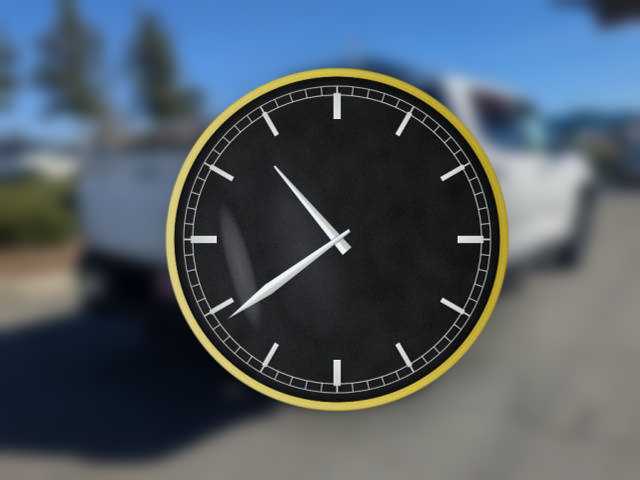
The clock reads 10h39
